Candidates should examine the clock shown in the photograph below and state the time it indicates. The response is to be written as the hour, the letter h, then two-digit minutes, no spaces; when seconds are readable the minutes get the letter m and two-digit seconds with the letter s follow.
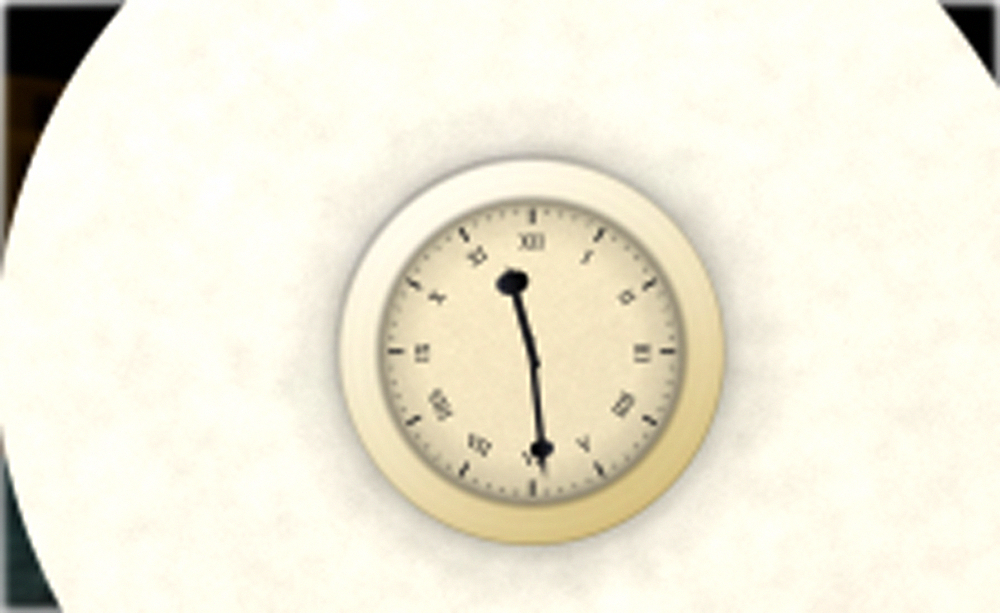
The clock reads 11h29
